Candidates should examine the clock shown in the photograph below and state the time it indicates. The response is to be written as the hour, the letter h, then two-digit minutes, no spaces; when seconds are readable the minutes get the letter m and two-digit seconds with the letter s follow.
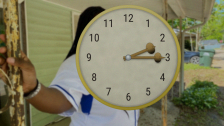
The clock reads 2h15
